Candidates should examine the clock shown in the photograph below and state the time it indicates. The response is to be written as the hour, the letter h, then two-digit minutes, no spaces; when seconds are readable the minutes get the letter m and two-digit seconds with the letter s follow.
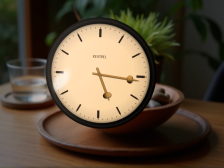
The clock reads 5h16
